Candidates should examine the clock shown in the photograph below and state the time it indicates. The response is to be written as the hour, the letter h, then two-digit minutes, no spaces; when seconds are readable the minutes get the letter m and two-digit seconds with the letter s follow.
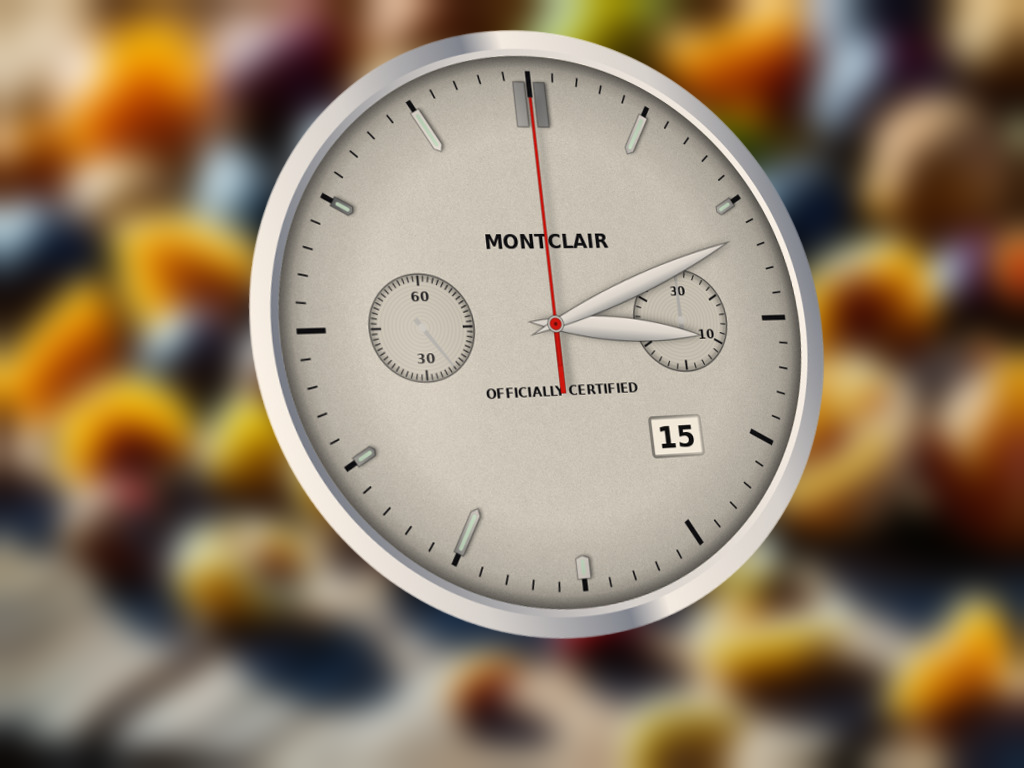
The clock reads 3h11m24s
